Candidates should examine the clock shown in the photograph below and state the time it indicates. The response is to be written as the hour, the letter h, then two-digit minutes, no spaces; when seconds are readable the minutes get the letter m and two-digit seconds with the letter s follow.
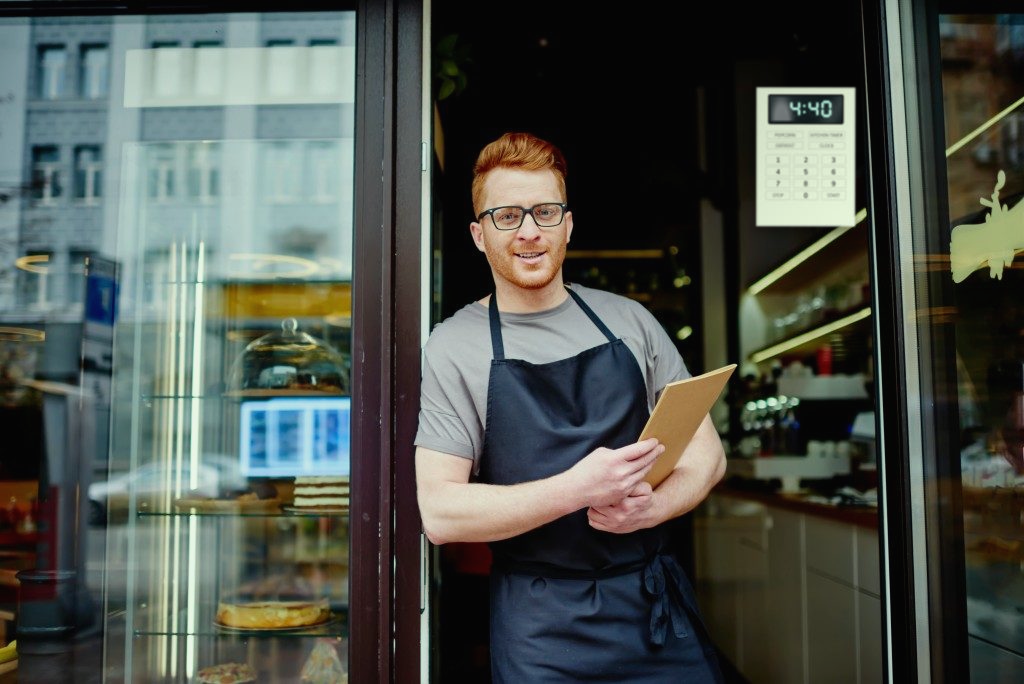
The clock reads 4h40
